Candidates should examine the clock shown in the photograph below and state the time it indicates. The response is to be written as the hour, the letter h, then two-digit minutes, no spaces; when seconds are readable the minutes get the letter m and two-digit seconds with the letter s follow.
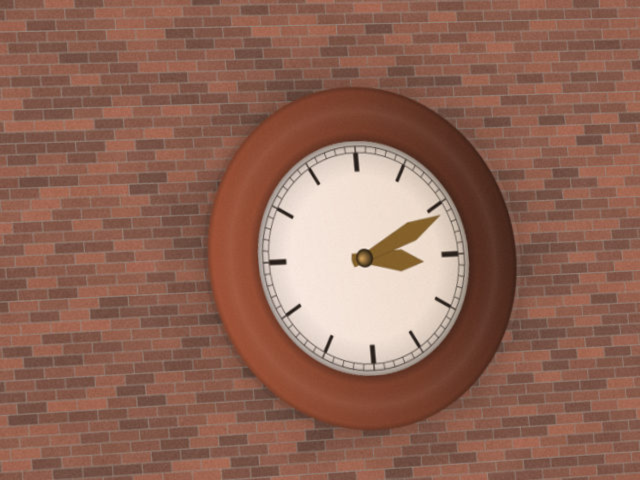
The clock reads 3h11
